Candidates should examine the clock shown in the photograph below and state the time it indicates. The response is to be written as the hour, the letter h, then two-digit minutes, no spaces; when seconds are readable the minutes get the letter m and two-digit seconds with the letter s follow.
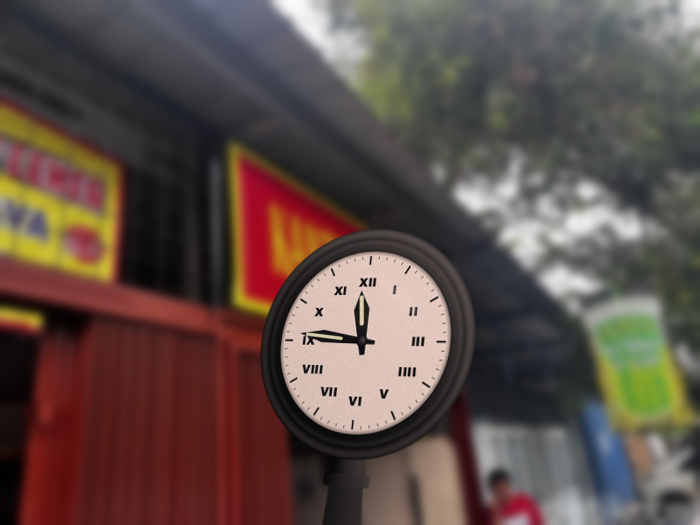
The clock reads 11h46
